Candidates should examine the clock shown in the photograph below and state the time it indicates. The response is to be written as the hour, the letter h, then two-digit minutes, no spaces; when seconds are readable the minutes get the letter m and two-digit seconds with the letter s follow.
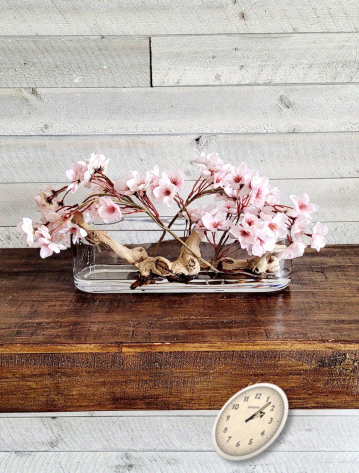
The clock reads 2h07
